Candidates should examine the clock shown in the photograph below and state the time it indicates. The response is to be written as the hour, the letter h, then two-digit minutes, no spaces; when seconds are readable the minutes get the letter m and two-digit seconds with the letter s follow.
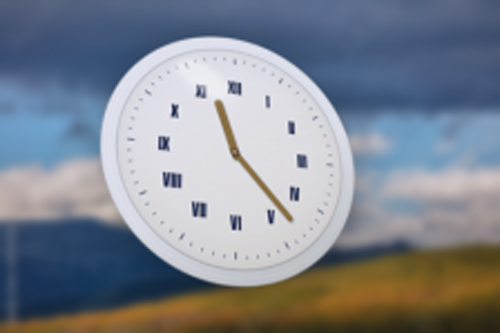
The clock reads 11h23
